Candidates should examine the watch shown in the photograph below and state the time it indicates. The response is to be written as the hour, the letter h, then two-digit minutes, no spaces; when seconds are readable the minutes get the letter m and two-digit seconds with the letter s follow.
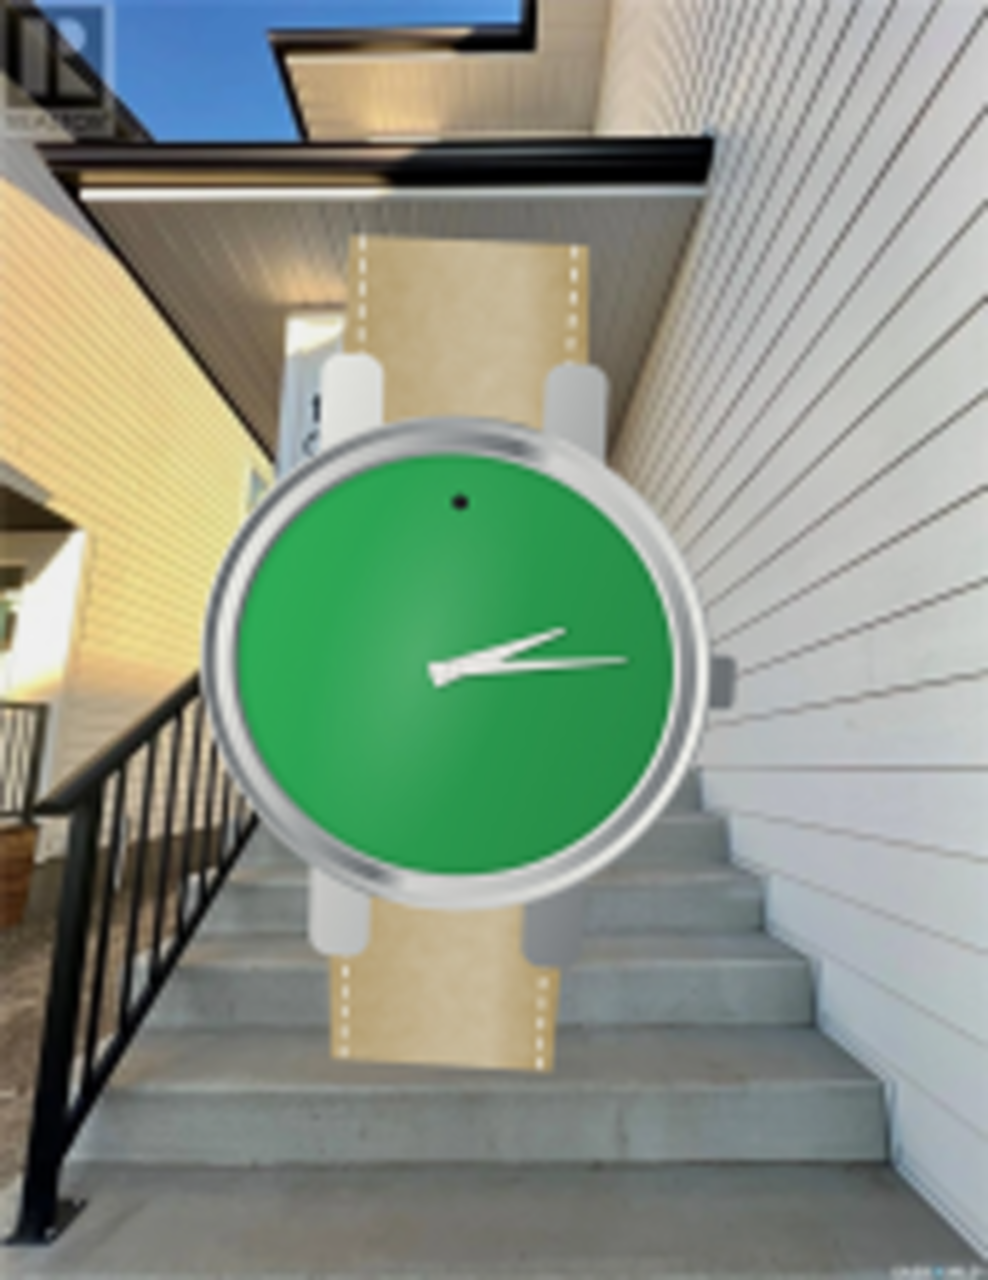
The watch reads 2h14
